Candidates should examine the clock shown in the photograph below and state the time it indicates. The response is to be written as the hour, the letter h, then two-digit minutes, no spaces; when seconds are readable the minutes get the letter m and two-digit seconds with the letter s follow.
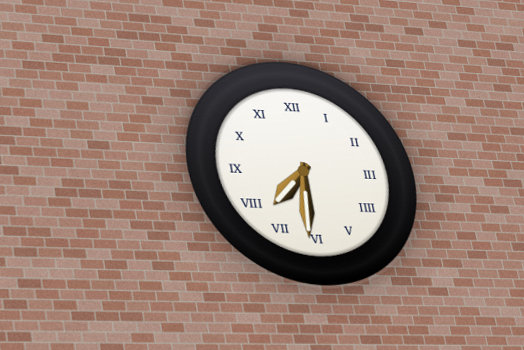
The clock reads 7h31
